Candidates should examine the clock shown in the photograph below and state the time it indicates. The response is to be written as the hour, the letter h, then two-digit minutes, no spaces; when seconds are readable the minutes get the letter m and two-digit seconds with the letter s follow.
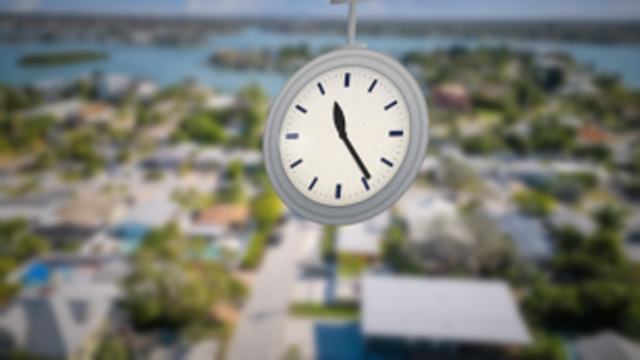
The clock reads 11h24
